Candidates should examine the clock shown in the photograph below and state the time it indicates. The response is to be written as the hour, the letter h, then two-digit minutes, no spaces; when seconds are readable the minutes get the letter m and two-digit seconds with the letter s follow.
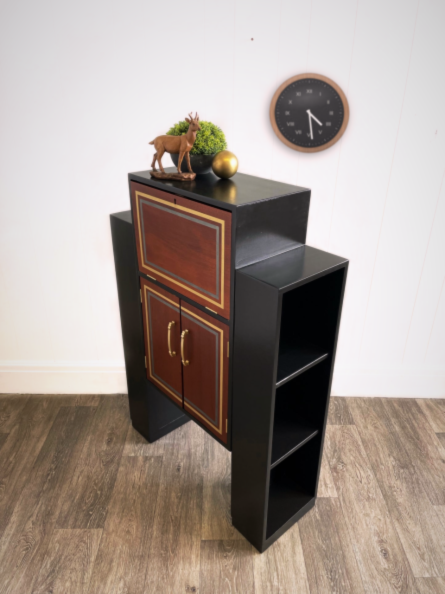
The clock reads 4h29
